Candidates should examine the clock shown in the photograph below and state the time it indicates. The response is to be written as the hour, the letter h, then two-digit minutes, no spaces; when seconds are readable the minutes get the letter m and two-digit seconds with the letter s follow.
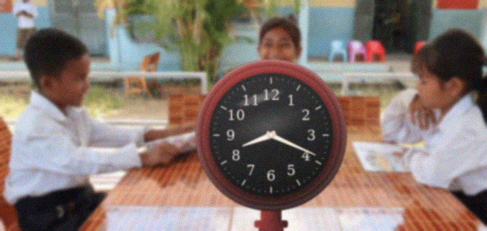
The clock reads 8h19
